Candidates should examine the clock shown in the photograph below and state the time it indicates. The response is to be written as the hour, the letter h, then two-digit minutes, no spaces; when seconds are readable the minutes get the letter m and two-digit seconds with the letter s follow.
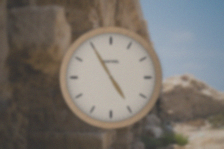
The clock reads 4h55
